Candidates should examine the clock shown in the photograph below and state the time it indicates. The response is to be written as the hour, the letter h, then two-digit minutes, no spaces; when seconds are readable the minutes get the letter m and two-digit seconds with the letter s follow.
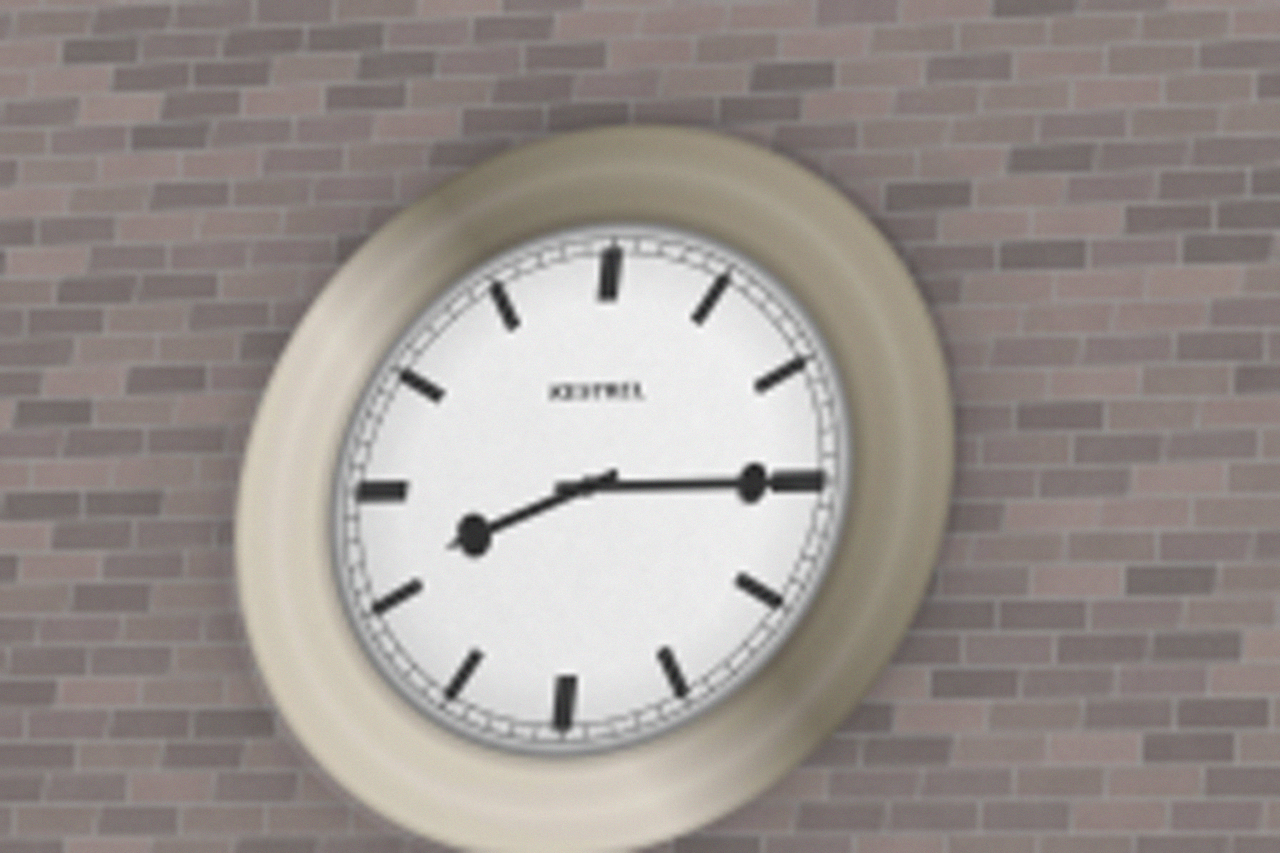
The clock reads 8h15
